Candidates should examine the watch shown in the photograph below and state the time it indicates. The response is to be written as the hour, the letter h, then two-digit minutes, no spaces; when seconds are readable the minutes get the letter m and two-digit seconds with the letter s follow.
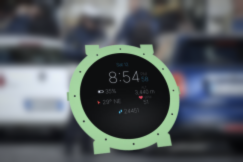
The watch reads 8h54
